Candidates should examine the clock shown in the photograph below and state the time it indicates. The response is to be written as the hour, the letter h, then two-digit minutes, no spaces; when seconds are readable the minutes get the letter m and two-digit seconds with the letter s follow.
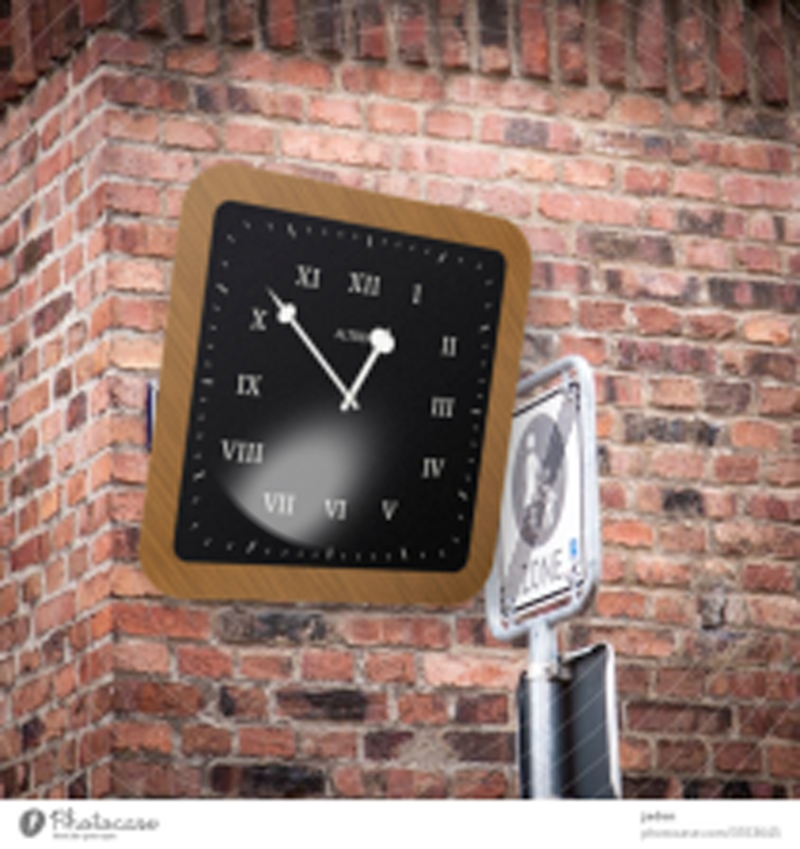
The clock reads 12h52
